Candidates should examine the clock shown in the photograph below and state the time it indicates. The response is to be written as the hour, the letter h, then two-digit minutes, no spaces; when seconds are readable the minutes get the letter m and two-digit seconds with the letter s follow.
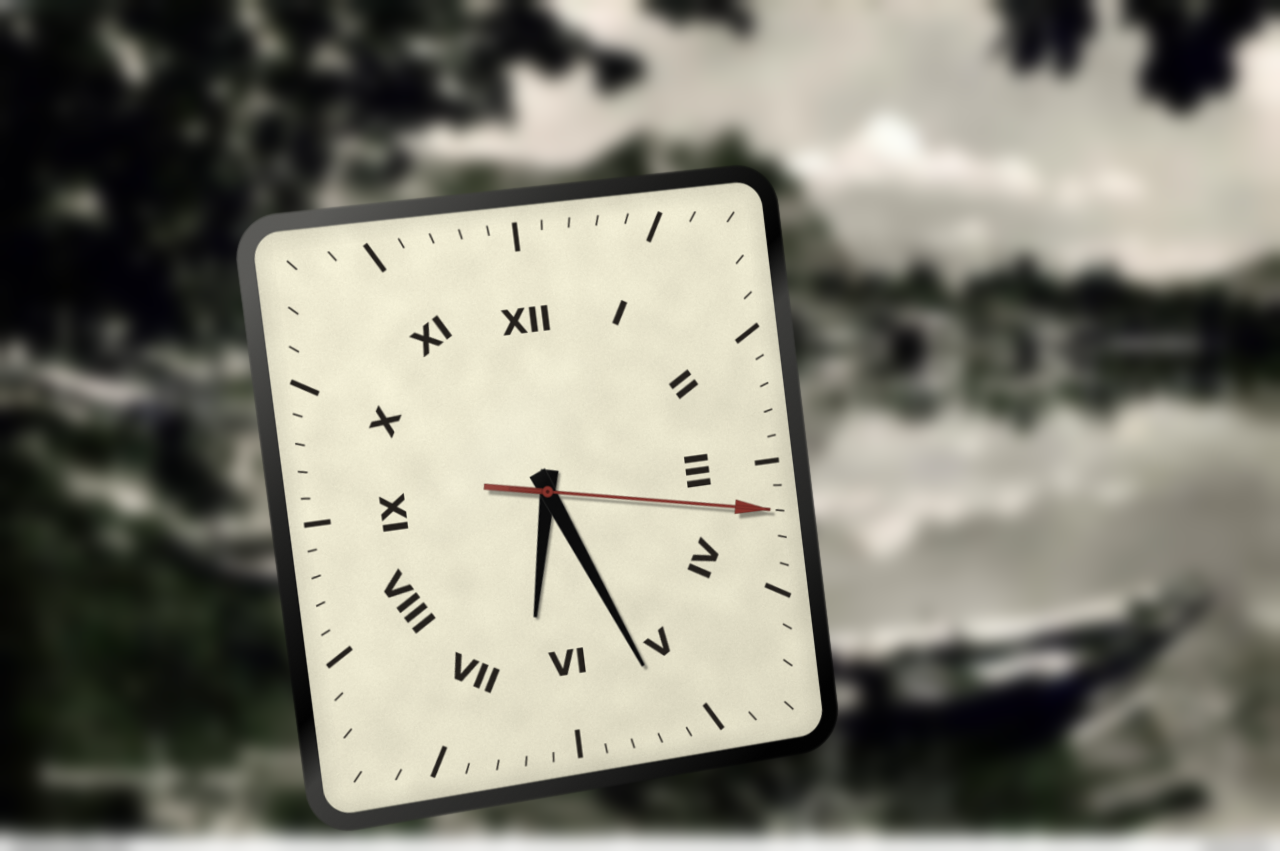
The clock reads 6h26m17s
